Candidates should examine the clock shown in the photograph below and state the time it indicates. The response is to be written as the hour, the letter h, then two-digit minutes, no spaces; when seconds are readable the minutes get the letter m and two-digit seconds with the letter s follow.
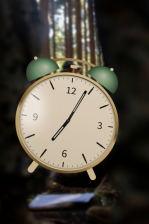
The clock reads 7h04
